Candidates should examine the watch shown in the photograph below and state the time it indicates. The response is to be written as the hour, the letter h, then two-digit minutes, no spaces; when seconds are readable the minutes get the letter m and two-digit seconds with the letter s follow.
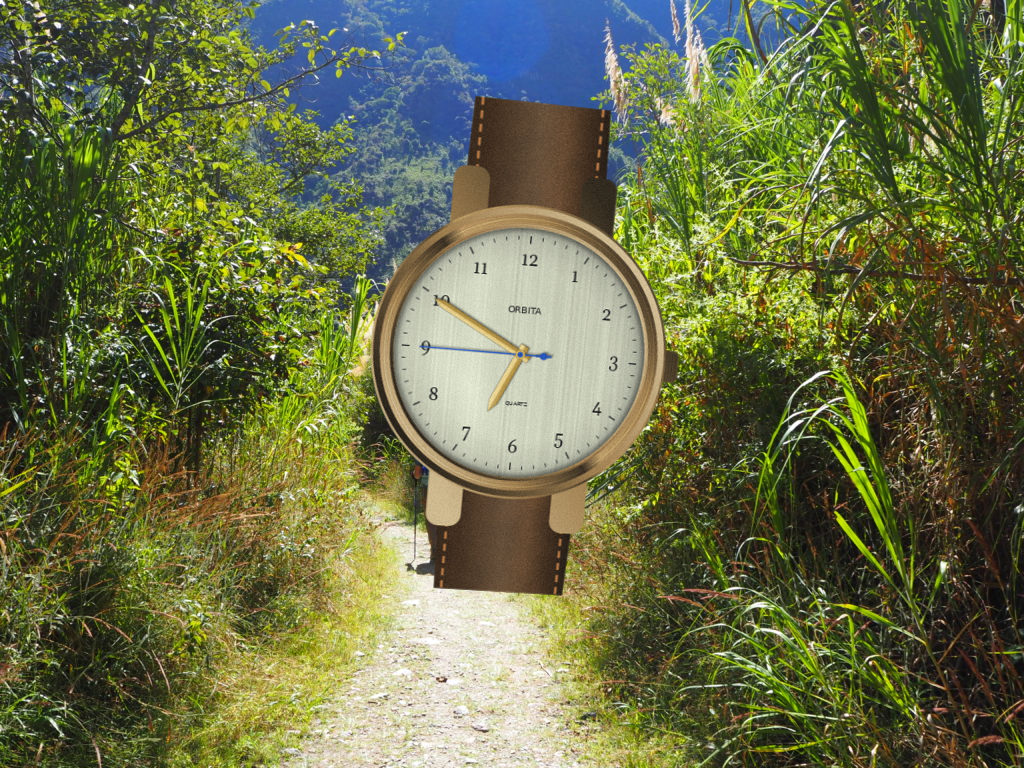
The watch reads 6h49m45s
